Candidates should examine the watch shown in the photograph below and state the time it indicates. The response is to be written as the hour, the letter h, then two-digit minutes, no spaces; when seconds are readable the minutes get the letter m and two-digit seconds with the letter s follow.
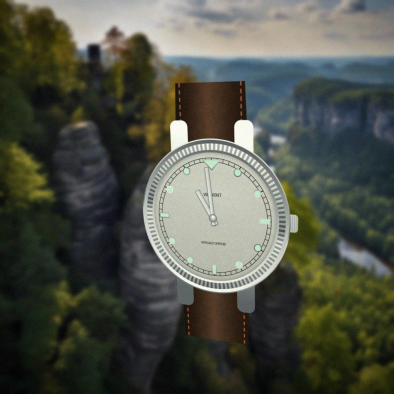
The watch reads 10h59
